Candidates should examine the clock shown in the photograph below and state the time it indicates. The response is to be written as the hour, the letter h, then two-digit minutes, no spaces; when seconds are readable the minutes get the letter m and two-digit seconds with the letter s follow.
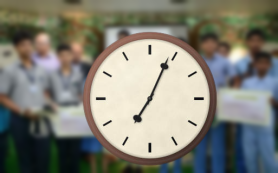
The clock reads 7h04
